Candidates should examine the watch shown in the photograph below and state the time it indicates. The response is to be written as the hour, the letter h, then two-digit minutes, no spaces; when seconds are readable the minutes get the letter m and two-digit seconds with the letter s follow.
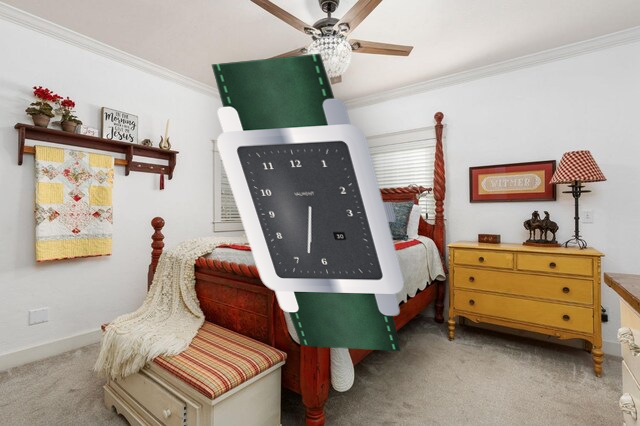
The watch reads 6h33
